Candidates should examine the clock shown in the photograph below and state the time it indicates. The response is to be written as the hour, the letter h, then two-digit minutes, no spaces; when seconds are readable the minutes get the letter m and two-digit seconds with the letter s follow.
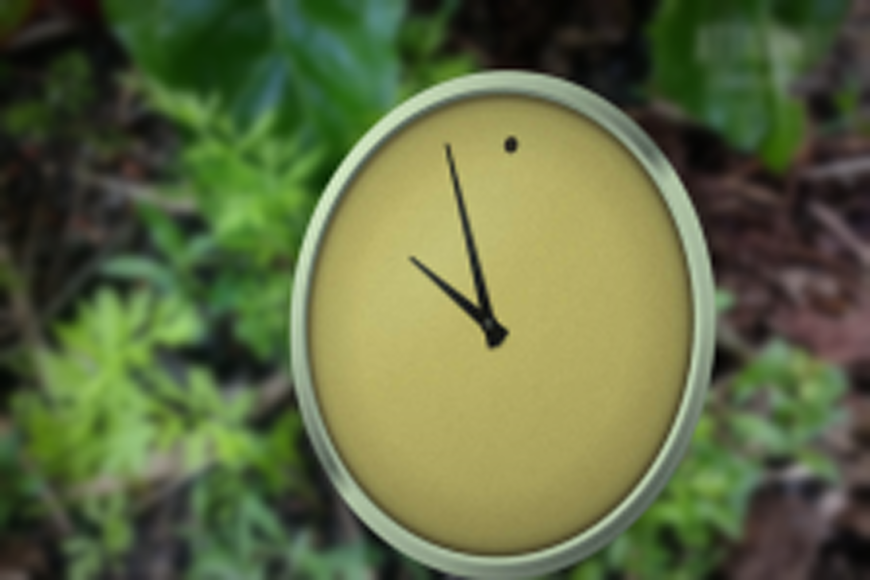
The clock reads 9h56
